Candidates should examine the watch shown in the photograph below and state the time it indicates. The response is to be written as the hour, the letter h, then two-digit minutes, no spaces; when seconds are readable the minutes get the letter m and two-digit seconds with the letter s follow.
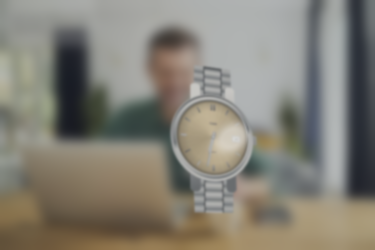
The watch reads 6h32
